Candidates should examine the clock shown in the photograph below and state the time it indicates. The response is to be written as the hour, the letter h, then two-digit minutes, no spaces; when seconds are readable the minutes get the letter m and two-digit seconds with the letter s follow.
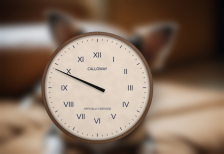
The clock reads 9h49
